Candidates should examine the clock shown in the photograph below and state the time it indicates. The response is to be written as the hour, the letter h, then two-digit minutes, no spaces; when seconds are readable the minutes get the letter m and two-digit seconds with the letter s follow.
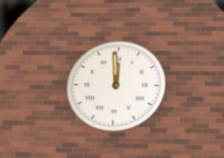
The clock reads 11h59
